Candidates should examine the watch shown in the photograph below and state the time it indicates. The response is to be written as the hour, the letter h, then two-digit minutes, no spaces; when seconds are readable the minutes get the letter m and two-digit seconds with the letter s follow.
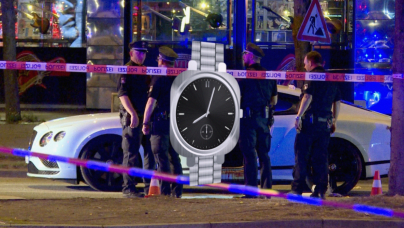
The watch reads 8h03
